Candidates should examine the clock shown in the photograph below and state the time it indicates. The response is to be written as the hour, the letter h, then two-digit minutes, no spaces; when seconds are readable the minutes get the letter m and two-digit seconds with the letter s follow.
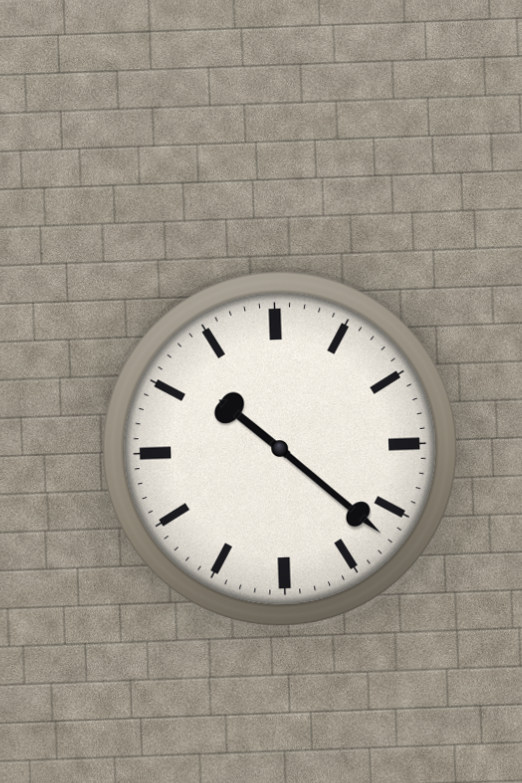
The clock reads 10h22
